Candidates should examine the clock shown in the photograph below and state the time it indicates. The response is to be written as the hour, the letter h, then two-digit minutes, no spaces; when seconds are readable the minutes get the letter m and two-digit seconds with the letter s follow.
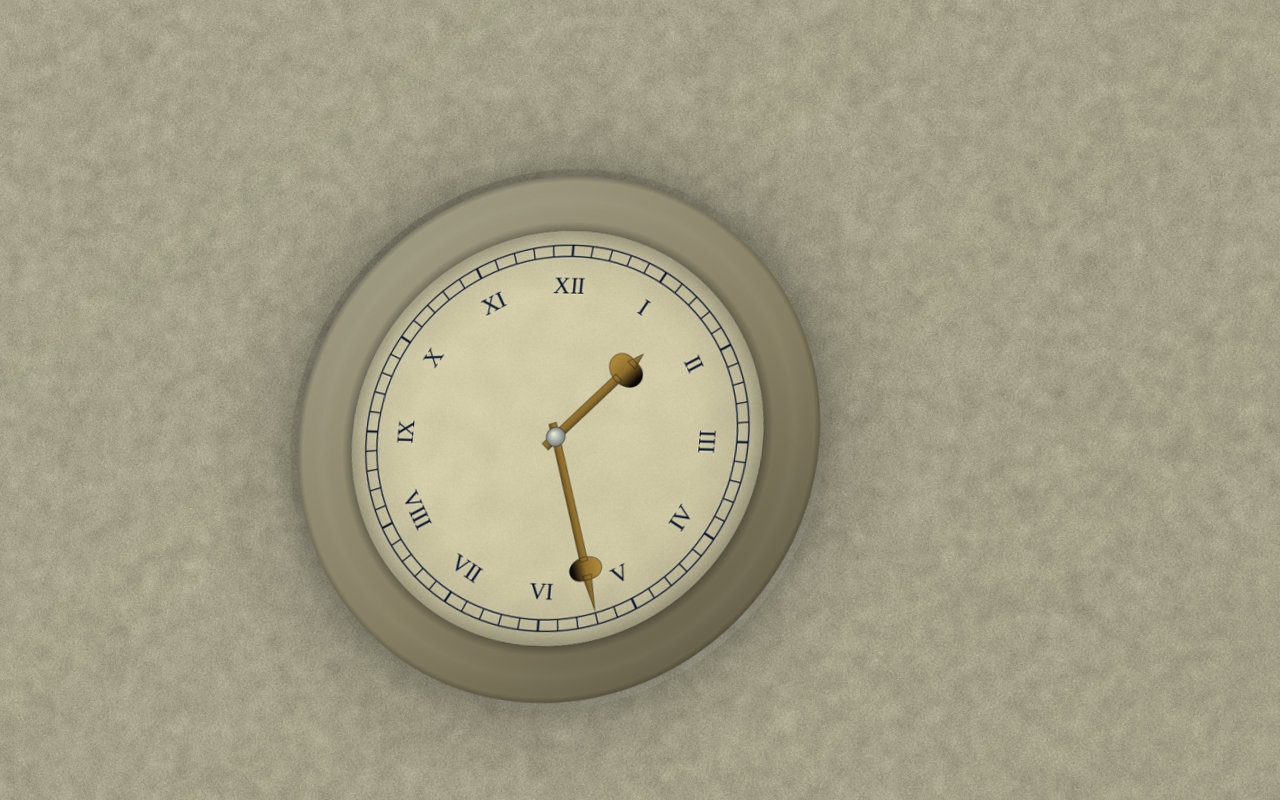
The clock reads 1h27
